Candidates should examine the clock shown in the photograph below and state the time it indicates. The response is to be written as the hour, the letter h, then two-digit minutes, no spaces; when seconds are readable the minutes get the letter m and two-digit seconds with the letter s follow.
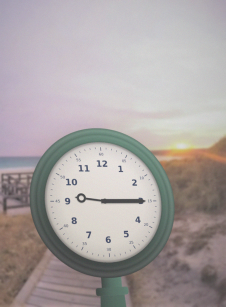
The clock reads 9h15
